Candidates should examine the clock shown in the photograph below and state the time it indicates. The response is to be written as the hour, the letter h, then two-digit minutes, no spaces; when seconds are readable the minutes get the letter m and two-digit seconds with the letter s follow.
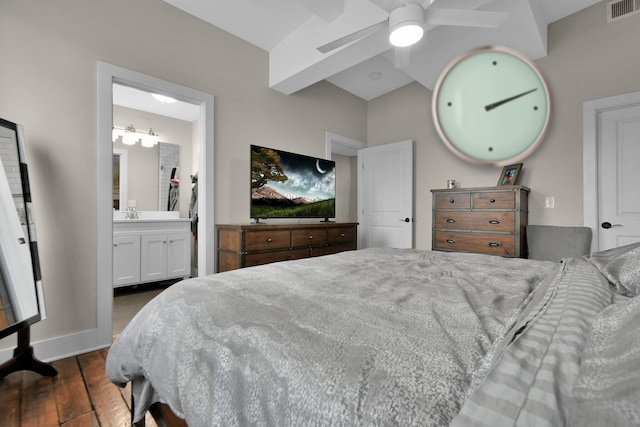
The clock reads 2h11
